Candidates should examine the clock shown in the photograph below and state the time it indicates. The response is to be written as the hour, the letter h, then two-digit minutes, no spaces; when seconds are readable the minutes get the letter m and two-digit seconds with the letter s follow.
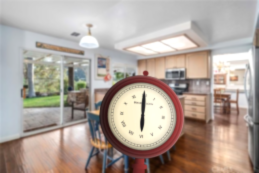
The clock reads 6h00
